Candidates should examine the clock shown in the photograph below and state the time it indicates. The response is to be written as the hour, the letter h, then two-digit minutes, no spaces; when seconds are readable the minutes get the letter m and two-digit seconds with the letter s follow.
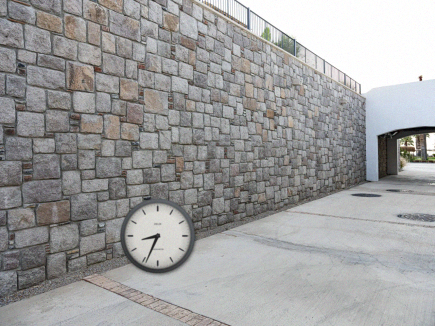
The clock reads 8h34
